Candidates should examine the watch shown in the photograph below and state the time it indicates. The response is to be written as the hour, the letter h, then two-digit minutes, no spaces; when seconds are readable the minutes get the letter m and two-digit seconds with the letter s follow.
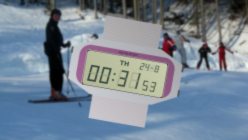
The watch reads 0h31m53s
